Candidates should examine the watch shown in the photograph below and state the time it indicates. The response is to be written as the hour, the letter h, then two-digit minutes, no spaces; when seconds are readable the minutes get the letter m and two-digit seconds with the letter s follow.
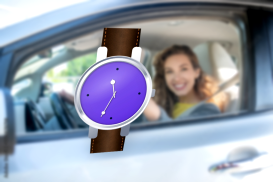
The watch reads 11h34
